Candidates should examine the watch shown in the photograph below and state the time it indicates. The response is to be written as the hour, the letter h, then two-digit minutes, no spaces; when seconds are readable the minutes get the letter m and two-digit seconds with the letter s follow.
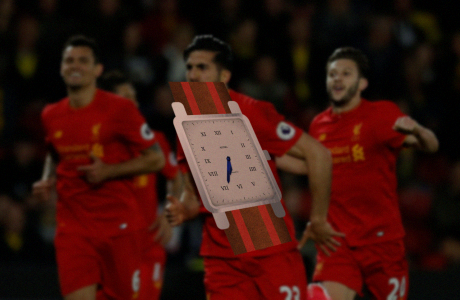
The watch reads 6h34
